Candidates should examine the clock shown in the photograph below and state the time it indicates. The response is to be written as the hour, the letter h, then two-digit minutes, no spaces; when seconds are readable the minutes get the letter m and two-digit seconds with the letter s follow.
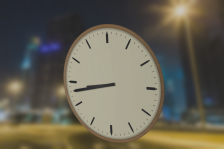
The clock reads 8h43
